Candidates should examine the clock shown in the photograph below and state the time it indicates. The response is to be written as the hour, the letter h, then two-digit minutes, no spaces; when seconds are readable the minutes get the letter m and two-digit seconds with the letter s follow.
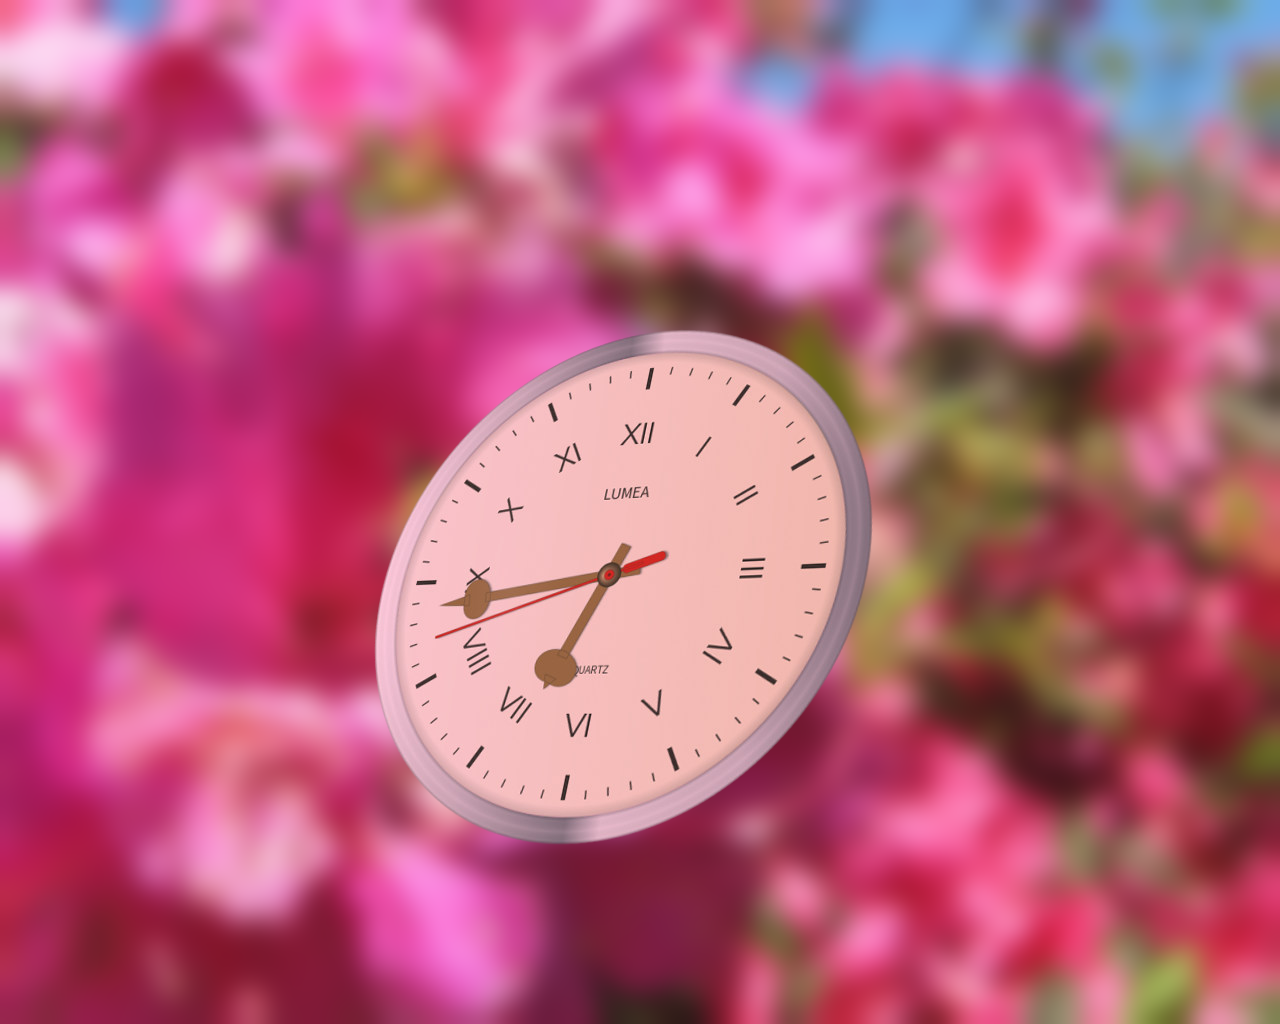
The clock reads 6h43m42s
